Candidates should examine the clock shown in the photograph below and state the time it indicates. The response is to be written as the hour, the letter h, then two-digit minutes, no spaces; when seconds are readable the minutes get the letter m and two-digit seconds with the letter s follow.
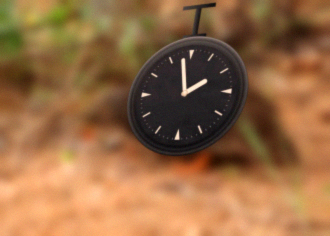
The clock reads 1h58
